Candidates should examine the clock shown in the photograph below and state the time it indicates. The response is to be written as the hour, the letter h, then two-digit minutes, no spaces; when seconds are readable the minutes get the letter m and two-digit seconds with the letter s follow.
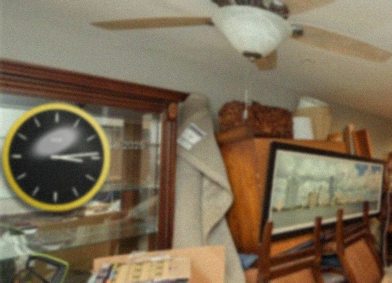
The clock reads 3h14
